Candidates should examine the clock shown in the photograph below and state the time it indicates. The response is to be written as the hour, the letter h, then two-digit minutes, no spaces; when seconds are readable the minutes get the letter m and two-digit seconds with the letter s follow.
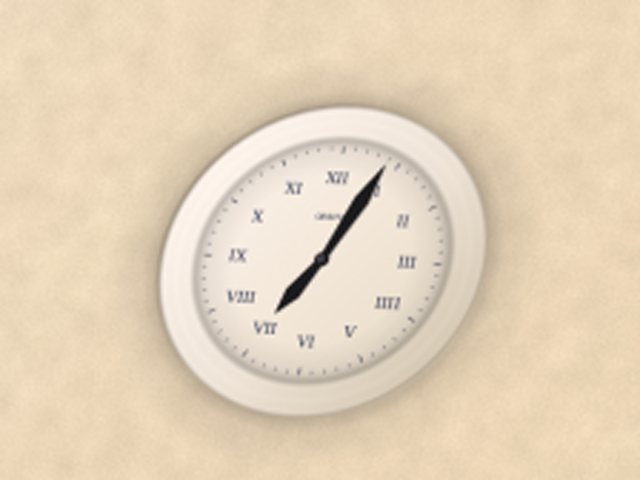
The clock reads 7h04
